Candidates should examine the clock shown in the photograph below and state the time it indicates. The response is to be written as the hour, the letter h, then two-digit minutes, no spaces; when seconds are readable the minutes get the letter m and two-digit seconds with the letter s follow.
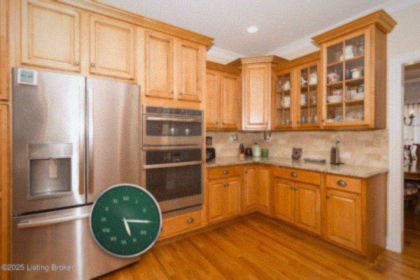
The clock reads 5h15
